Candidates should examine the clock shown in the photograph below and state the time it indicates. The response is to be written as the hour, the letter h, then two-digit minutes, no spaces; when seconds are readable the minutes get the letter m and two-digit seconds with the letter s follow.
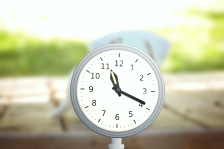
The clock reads 11h19
